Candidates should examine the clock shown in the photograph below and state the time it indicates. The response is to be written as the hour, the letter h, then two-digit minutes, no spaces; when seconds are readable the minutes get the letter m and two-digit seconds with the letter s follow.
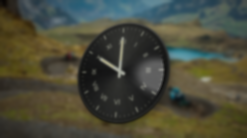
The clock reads 10h00
